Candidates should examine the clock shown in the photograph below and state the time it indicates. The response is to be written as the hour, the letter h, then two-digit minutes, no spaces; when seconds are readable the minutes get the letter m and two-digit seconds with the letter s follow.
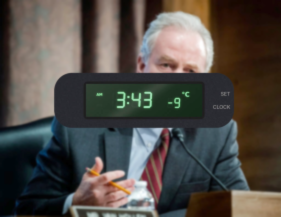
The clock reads 3h43
